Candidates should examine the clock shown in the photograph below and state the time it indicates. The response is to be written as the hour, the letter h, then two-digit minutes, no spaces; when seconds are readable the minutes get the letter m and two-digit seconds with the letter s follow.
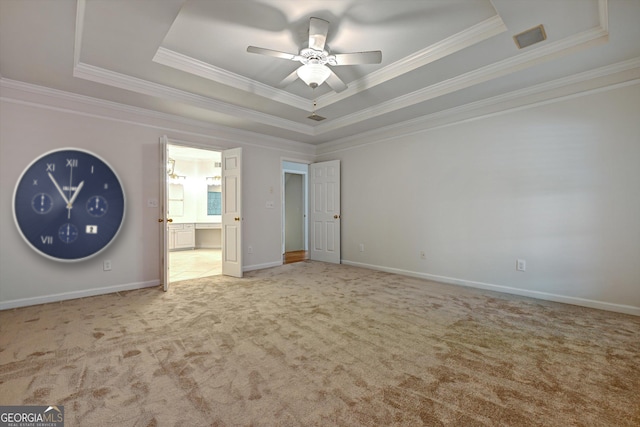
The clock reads 12h54
